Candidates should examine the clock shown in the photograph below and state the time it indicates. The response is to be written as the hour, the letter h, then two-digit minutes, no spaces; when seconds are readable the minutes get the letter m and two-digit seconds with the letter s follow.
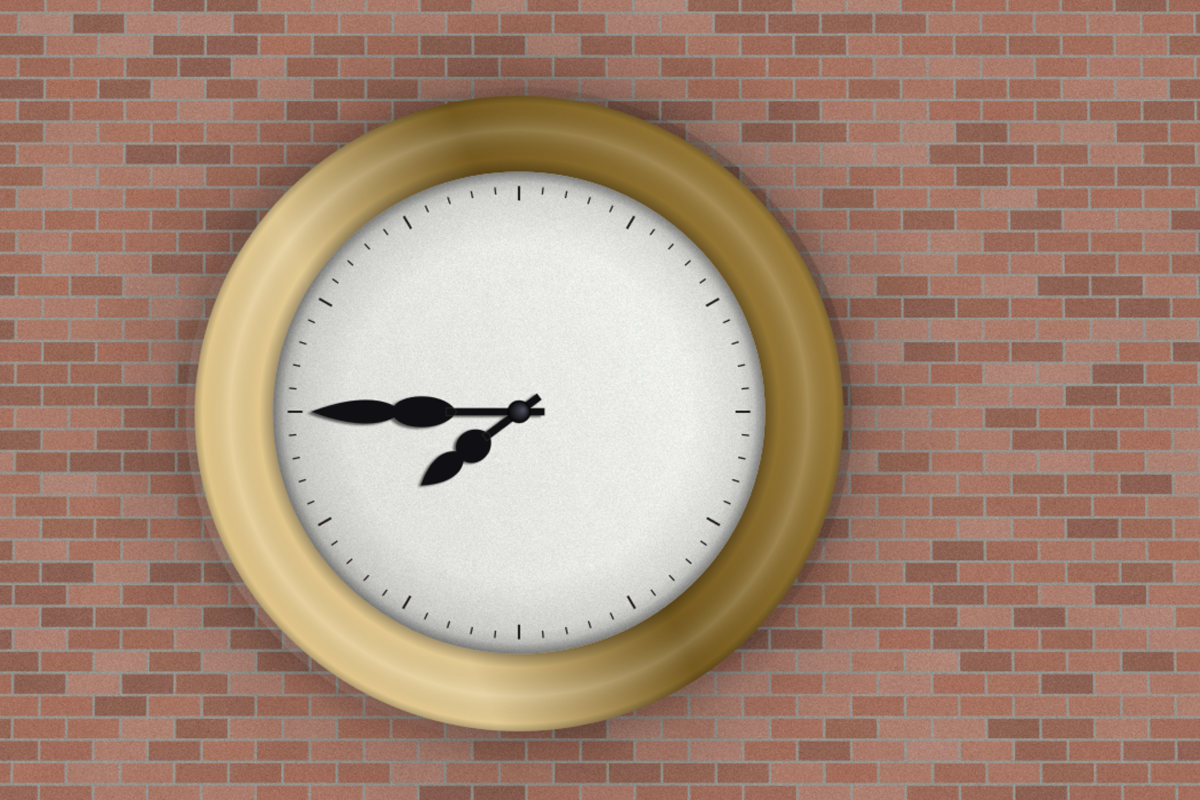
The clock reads 7h45
